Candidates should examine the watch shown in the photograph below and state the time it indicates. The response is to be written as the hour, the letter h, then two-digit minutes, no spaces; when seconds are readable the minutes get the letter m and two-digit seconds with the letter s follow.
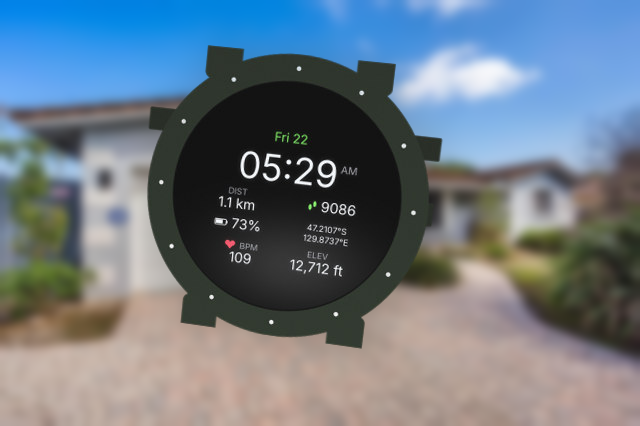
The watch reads 5h29
